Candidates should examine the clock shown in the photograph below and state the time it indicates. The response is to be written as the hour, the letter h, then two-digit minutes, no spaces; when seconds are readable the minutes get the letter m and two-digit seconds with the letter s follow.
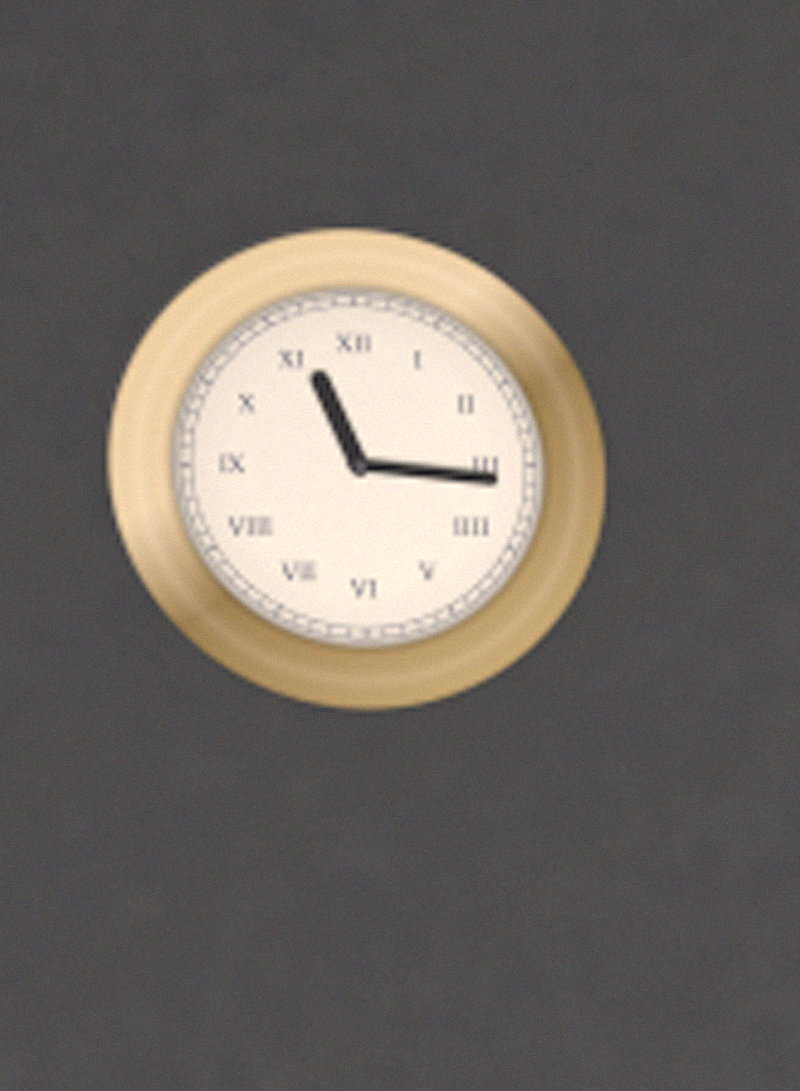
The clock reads 11h16
